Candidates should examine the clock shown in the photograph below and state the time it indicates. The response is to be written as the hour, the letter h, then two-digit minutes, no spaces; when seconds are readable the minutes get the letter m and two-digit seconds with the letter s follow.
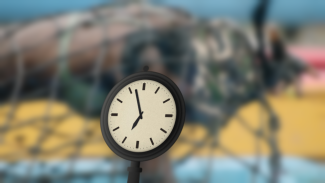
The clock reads 6h57
